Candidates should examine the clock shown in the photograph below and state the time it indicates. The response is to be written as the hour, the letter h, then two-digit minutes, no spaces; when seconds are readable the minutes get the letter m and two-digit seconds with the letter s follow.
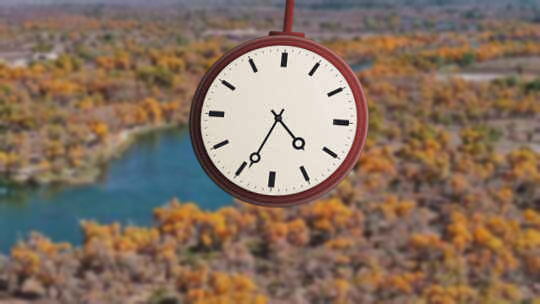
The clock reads 4h34
